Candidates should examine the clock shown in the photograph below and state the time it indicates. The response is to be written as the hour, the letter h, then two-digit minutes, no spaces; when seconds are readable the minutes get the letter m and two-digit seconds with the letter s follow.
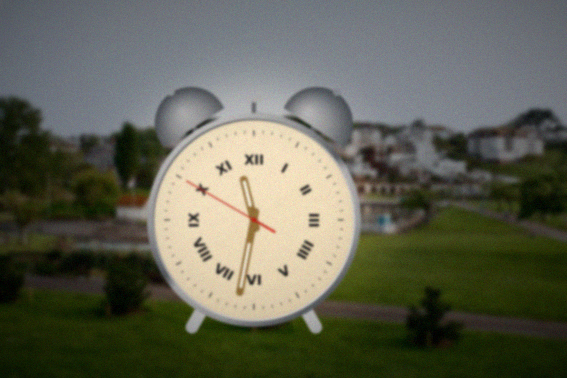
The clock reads 11h31m50s
